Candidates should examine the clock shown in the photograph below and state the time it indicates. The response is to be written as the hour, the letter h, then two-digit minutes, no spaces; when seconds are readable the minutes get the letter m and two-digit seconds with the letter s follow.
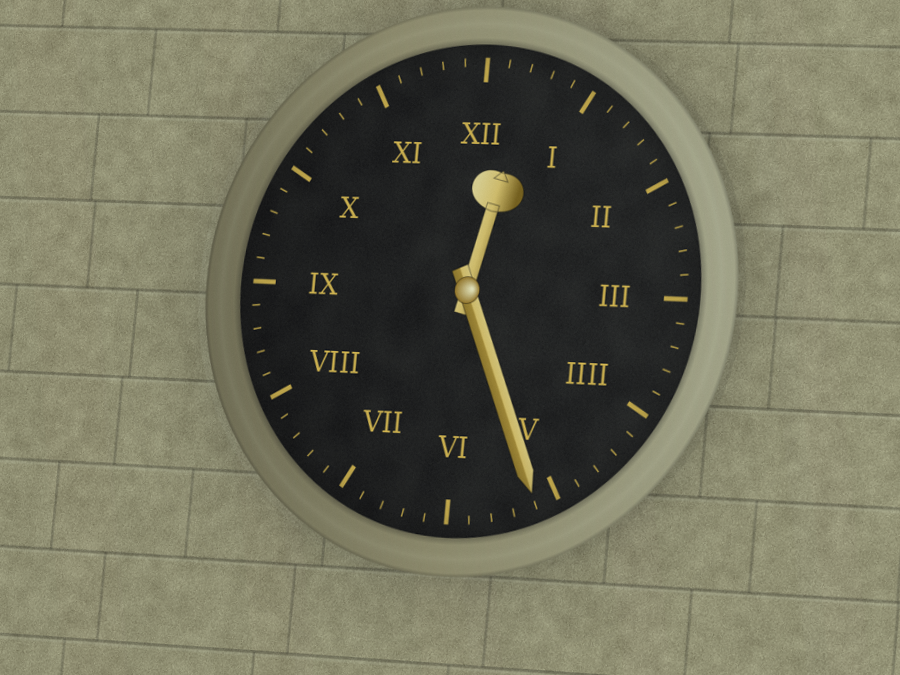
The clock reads 12h26
